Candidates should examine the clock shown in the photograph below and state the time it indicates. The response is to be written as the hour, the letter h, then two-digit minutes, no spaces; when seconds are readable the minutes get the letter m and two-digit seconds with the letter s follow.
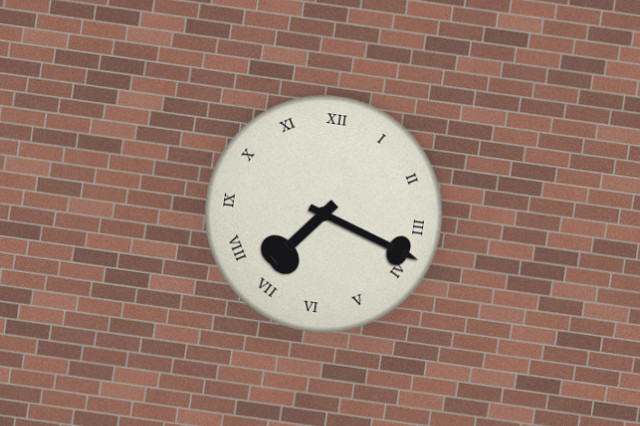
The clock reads 7h18
